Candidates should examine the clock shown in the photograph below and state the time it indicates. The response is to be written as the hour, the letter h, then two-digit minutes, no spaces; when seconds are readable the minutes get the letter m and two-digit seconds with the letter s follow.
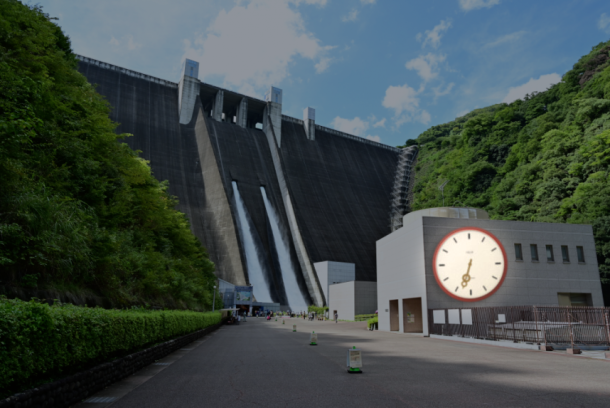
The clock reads 6h33
